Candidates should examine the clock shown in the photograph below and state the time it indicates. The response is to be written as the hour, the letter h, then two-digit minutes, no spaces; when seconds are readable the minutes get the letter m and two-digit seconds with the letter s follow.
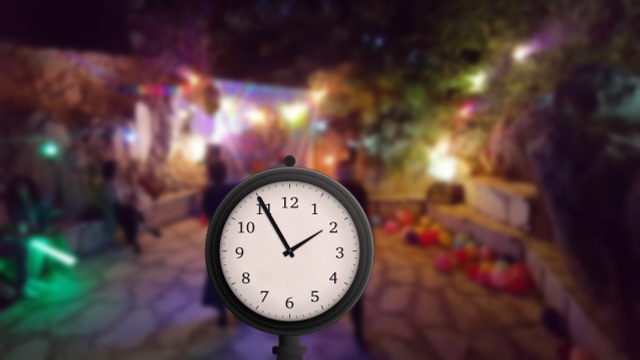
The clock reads 1h55
